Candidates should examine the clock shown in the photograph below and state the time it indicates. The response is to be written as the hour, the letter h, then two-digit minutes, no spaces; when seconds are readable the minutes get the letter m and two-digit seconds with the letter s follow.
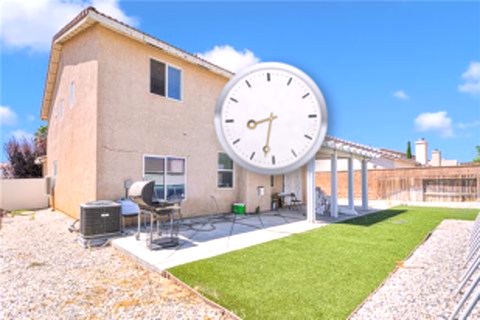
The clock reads 8h32
